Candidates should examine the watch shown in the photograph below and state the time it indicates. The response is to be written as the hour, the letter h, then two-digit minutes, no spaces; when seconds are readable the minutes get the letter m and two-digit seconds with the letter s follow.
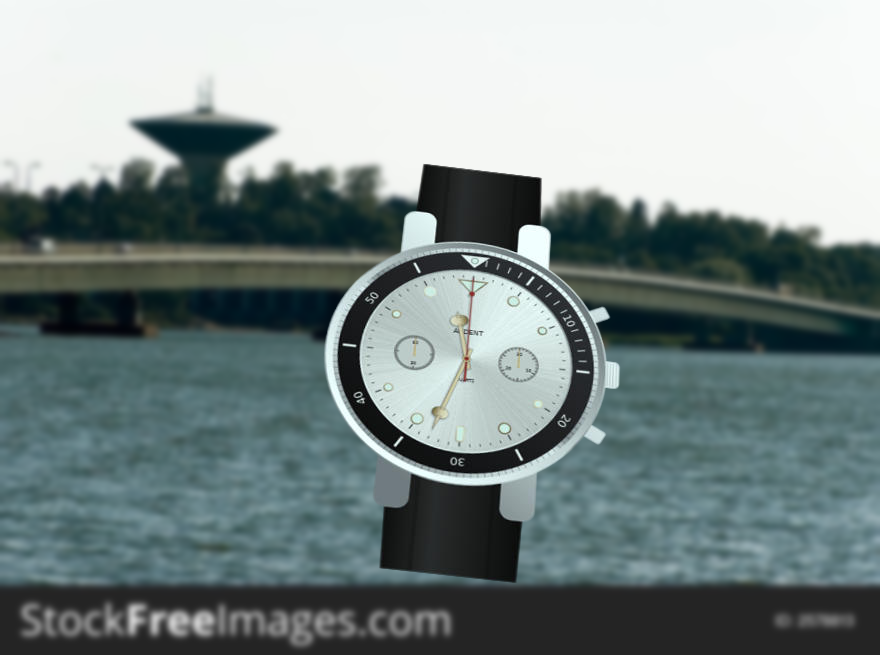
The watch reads 11h33
